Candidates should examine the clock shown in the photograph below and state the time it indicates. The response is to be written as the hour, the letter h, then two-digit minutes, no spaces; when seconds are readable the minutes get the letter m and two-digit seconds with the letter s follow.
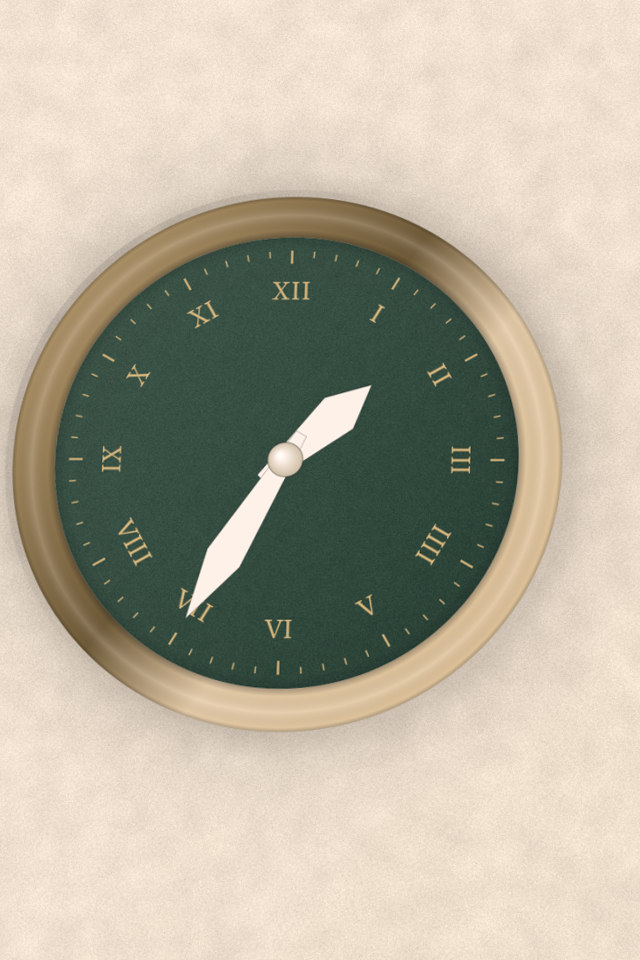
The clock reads 1h35
